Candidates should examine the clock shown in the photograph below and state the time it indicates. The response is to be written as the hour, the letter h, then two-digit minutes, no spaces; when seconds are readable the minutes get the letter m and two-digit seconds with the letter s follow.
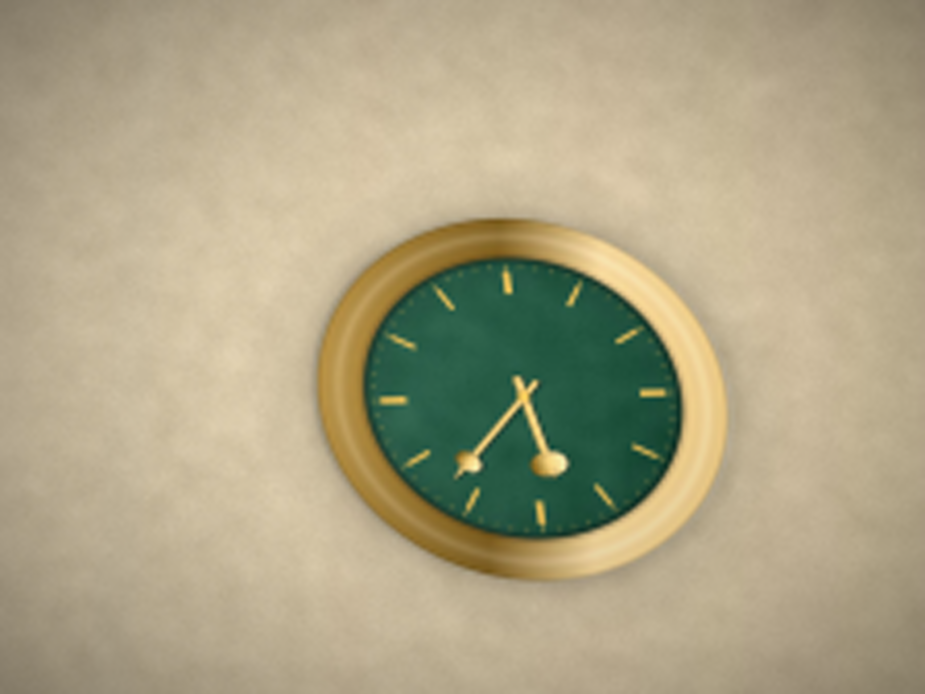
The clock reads 5h37
